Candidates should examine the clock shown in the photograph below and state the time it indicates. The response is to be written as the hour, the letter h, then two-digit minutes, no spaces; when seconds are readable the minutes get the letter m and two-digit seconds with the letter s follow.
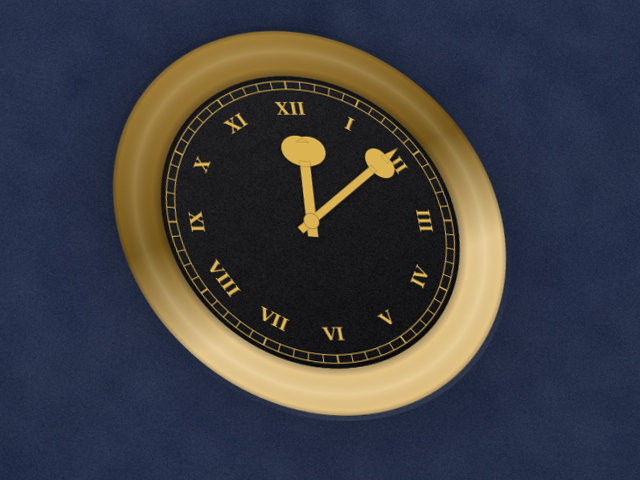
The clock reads 12h09
